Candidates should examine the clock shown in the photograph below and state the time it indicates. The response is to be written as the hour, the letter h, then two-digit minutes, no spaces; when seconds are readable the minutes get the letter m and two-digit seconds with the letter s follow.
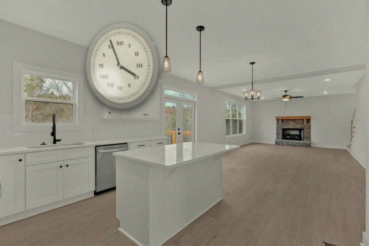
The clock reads 3h56
